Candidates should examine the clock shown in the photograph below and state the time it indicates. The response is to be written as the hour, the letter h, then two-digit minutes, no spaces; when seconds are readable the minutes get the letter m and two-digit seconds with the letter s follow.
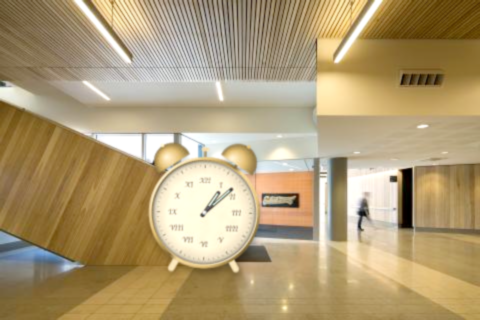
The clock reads 1h08
